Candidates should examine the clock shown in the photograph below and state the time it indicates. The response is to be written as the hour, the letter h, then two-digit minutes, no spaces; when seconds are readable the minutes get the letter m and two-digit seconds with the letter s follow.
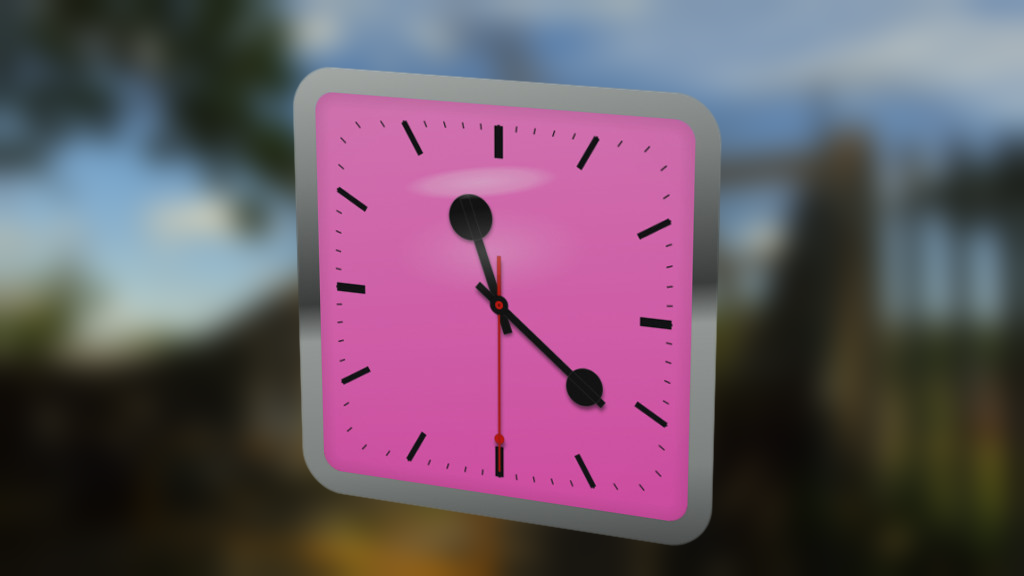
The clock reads 11h21m30s
